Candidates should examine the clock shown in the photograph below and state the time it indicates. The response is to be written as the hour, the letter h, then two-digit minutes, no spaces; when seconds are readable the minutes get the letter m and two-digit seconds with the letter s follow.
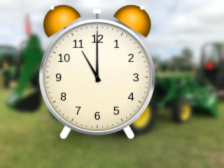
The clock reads 11h00
